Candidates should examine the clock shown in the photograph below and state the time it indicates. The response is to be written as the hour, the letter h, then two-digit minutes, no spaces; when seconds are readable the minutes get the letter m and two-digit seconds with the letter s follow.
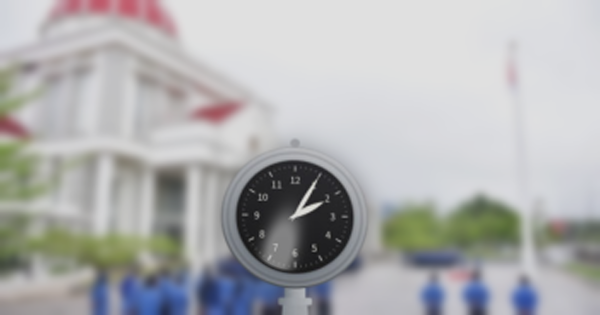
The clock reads 2h05
